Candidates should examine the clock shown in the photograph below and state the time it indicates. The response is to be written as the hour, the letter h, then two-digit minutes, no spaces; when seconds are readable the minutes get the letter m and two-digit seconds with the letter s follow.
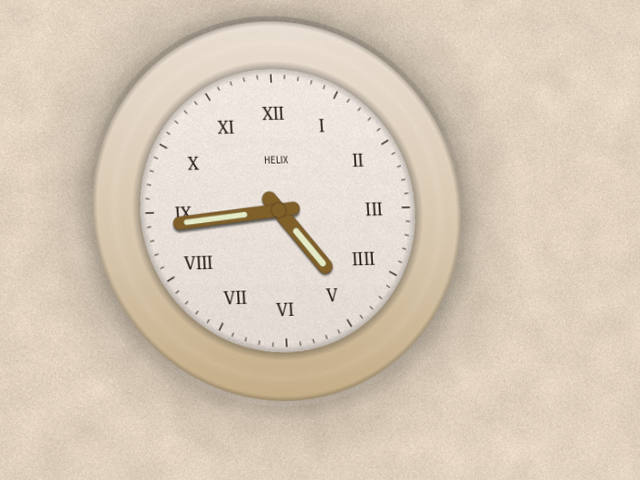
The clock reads 4h44
